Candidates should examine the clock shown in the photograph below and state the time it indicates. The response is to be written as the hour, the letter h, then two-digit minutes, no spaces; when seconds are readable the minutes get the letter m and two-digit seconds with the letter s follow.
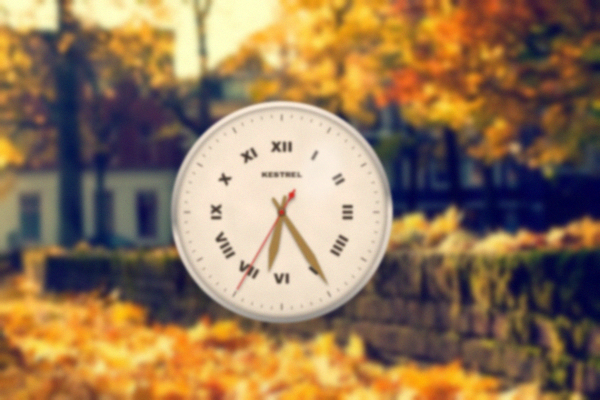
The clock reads 6h24m35s
